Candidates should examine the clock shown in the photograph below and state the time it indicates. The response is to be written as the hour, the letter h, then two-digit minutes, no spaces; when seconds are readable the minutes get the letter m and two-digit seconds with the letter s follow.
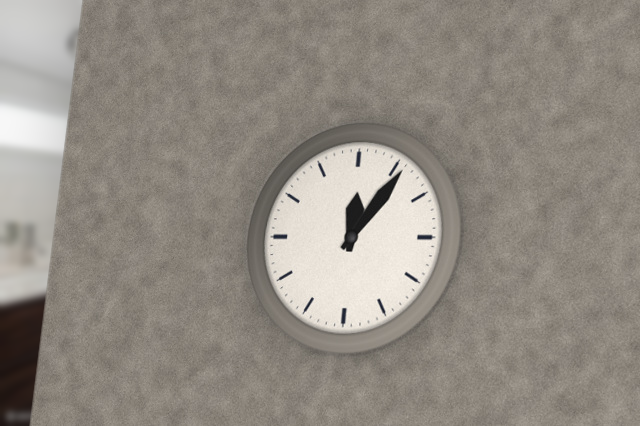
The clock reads 12h06
